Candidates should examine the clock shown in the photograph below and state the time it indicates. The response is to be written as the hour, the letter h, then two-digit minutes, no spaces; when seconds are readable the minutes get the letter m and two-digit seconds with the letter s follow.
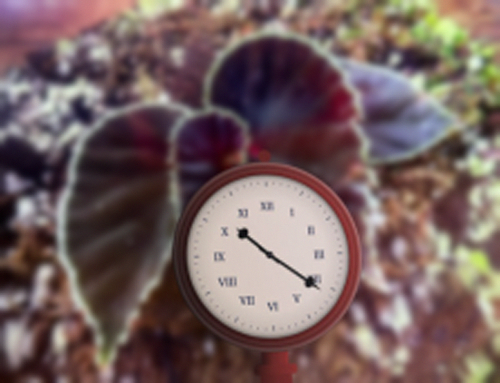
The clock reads 10h21
